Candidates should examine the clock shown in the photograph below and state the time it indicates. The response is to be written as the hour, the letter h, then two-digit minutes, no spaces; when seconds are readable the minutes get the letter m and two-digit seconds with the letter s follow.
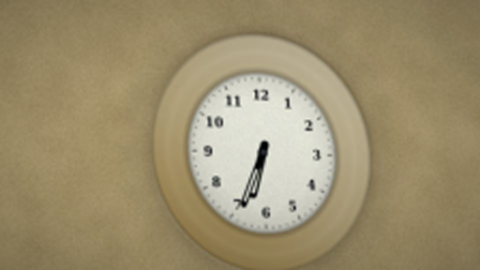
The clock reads 6h34
